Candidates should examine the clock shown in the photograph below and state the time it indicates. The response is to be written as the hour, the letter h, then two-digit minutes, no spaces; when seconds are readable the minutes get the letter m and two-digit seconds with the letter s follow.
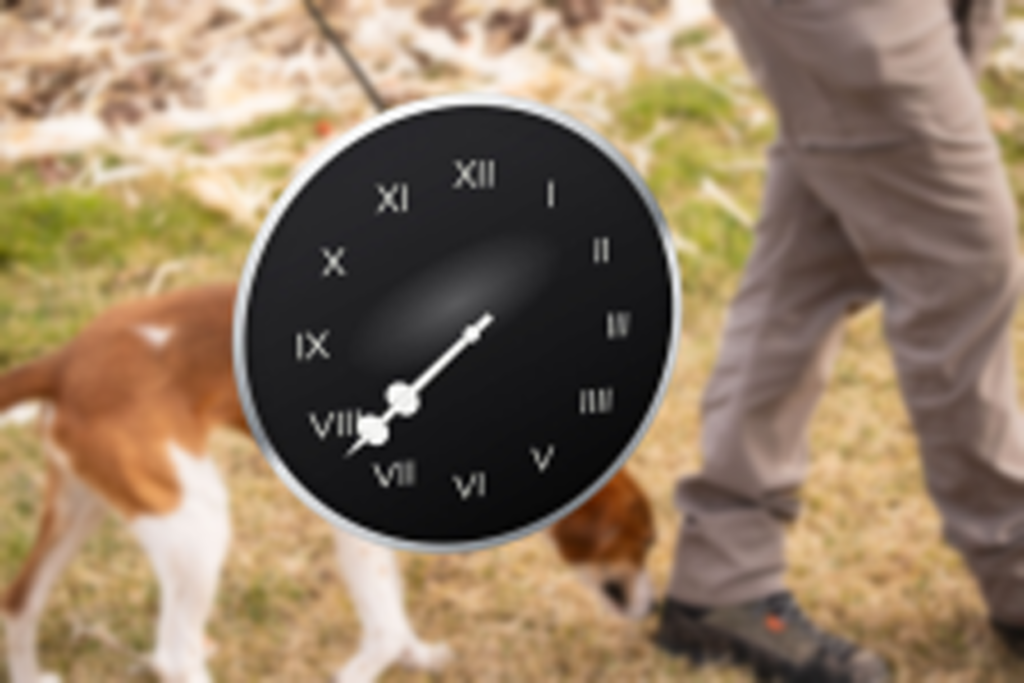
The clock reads 7h38
